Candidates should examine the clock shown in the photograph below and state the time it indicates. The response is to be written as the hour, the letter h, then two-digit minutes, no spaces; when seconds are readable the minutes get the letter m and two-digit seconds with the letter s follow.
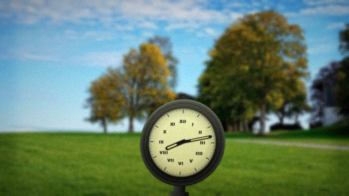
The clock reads 8h13
